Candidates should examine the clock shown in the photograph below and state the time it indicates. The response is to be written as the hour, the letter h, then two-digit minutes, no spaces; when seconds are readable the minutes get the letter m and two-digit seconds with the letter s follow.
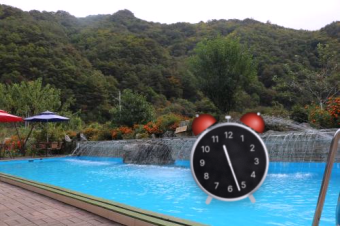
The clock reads 11h27
